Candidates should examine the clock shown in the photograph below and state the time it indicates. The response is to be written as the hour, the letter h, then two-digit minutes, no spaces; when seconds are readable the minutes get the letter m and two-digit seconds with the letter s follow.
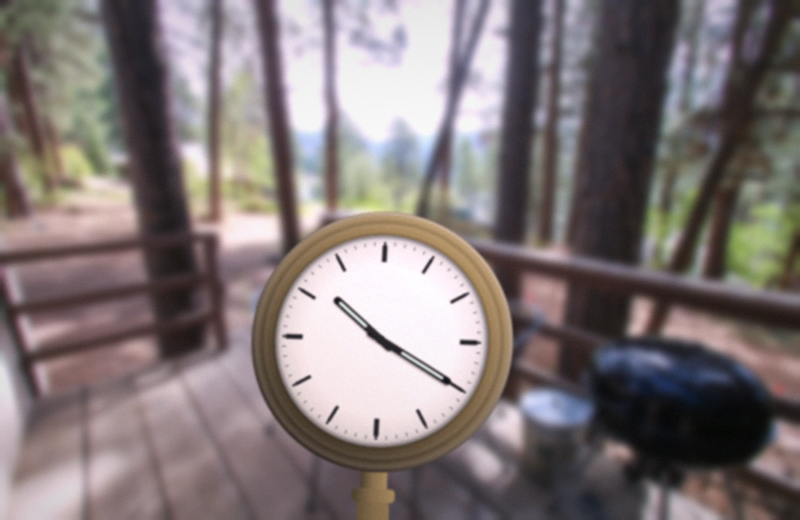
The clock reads 10h20
